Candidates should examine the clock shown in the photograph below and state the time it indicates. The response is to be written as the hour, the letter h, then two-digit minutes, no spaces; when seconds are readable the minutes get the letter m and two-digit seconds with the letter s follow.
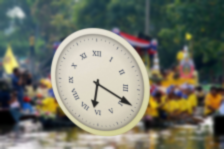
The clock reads 6h19
